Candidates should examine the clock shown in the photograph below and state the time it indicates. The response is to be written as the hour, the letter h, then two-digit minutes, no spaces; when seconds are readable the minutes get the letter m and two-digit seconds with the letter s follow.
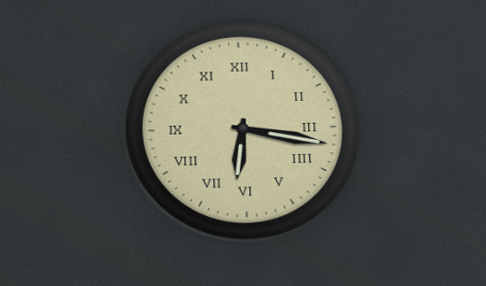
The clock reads 6h17
